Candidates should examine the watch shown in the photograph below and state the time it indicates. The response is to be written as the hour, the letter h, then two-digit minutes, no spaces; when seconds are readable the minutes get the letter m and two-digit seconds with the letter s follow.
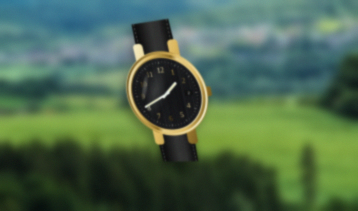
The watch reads 1h41
